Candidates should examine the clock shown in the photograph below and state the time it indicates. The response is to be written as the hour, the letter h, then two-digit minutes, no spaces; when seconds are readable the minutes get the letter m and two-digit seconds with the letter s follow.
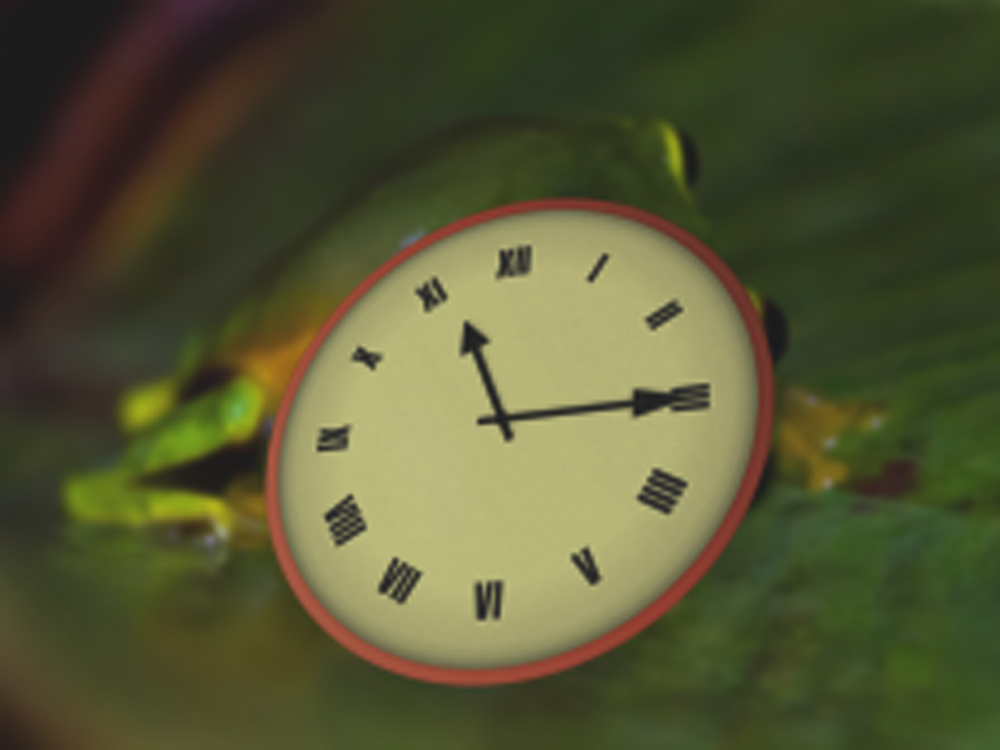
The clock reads 11h15
